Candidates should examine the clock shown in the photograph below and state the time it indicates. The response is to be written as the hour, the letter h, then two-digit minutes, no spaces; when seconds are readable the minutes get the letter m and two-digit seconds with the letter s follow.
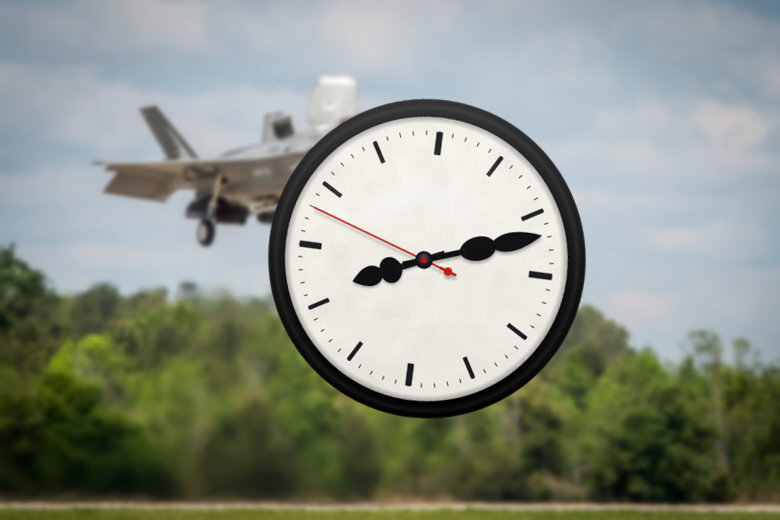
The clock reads 8h11m48s
